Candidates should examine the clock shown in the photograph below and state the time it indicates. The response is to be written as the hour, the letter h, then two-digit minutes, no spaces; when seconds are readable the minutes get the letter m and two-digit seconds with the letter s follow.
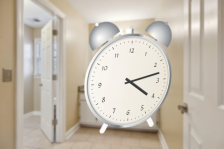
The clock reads 4h13
